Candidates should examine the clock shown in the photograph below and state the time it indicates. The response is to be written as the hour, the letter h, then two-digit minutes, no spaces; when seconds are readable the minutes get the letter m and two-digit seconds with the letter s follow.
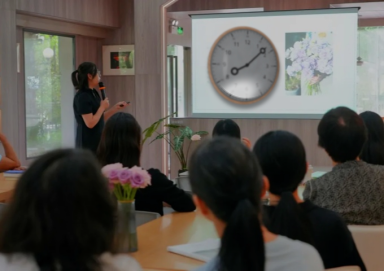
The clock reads 8h08
